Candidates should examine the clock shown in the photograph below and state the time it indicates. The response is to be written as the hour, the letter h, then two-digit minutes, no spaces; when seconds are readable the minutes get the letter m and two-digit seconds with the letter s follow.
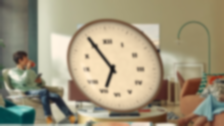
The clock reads 6h55
